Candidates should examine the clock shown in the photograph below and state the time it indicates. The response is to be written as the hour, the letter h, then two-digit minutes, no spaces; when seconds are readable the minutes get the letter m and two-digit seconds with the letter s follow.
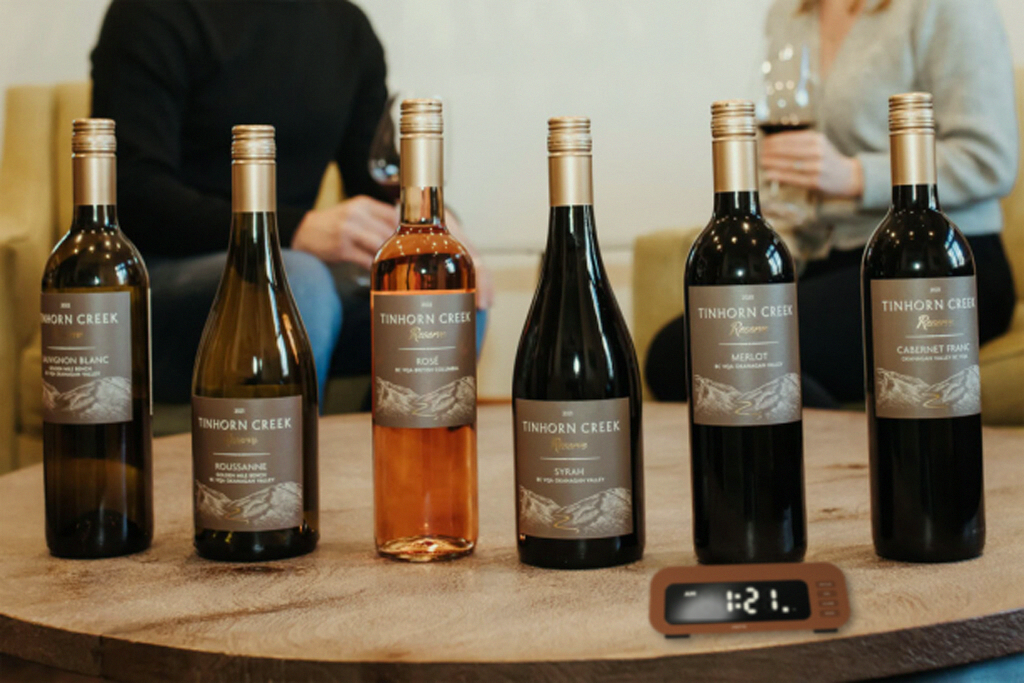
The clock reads 1h21
